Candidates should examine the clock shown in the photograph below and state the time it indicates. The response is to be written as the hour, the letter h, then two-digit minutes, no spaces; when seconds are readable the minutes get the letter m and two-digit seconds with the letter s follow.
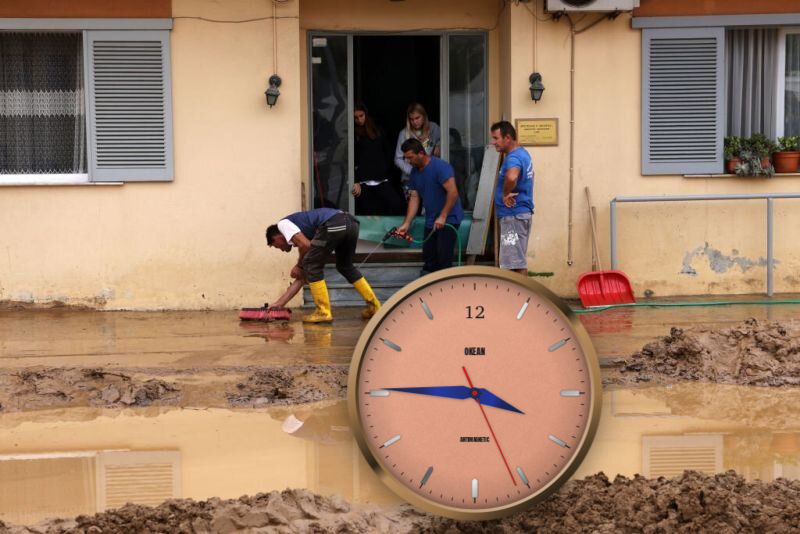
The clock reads 3h45m26s
